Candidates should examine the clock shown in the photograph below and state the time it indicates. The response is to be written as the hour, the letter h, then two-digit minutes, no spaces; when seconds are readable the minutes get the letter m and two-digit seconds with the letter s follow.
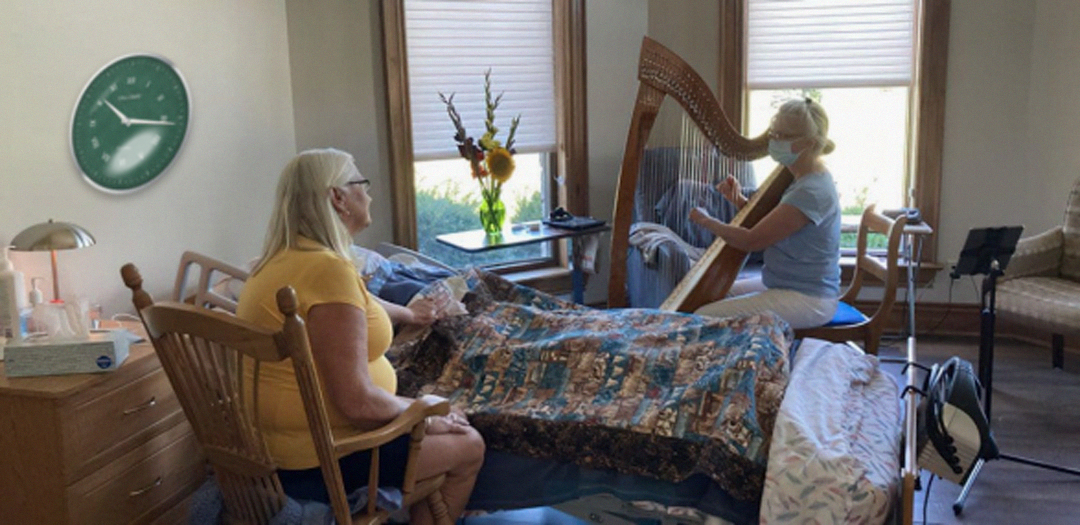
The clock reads 10h16
